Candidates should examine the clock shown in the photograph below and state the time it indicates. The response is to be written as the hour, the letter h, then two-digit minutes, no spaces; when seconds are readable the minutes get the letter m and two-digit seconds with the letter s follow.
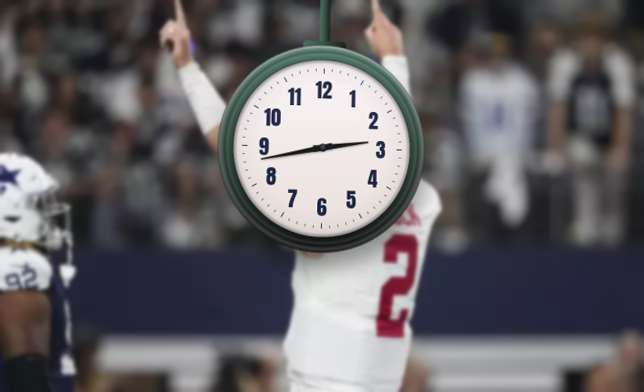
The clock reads 2h43
